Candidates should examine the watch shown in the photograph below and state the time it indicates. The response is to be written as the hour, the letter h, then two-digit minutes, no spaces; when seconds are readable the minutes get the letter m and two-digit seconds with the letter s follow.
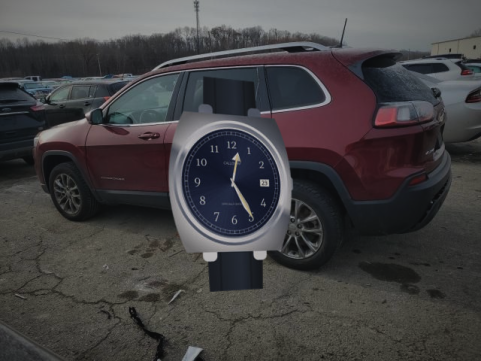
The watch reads 12h25
